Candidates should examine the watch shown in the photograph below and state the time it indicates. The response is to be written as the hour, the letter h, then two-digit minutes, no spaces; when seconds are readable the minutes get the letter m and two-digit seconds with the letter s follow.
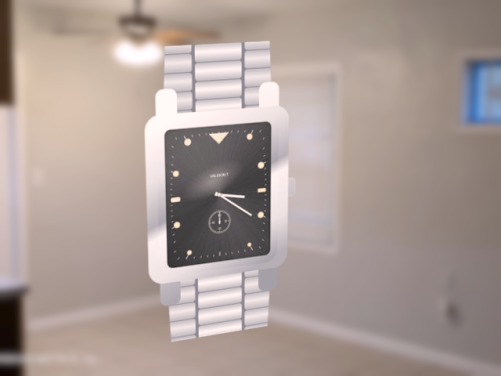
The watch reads 3h21
